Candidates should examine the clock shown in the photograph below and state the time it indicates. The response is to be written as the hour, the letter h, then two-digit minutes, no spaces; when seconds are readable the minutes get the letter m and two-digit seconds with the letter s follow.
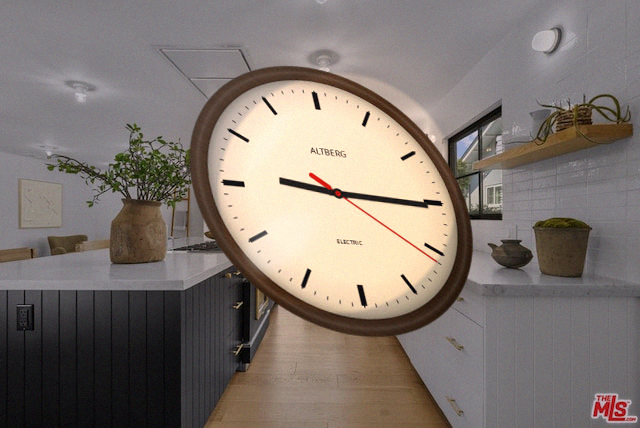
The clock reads 9h15m21s
